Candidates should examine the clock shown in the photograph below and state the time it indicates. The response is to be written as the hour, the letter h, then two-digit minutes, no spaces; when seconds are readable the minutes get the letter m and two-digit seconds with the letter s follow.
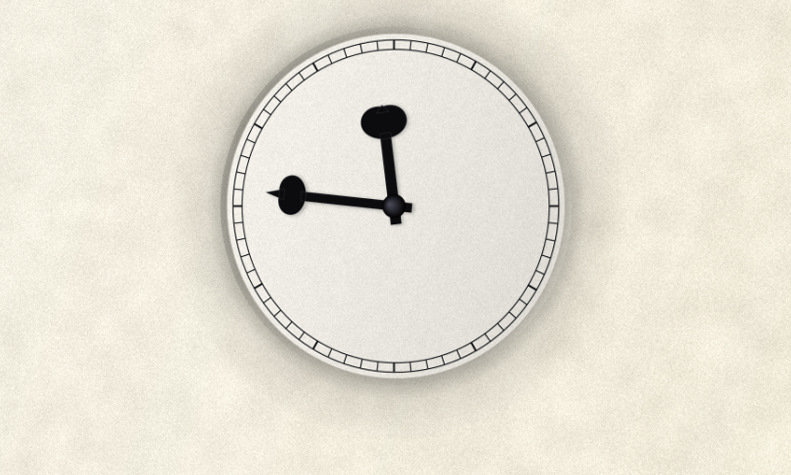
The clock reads 11h46
